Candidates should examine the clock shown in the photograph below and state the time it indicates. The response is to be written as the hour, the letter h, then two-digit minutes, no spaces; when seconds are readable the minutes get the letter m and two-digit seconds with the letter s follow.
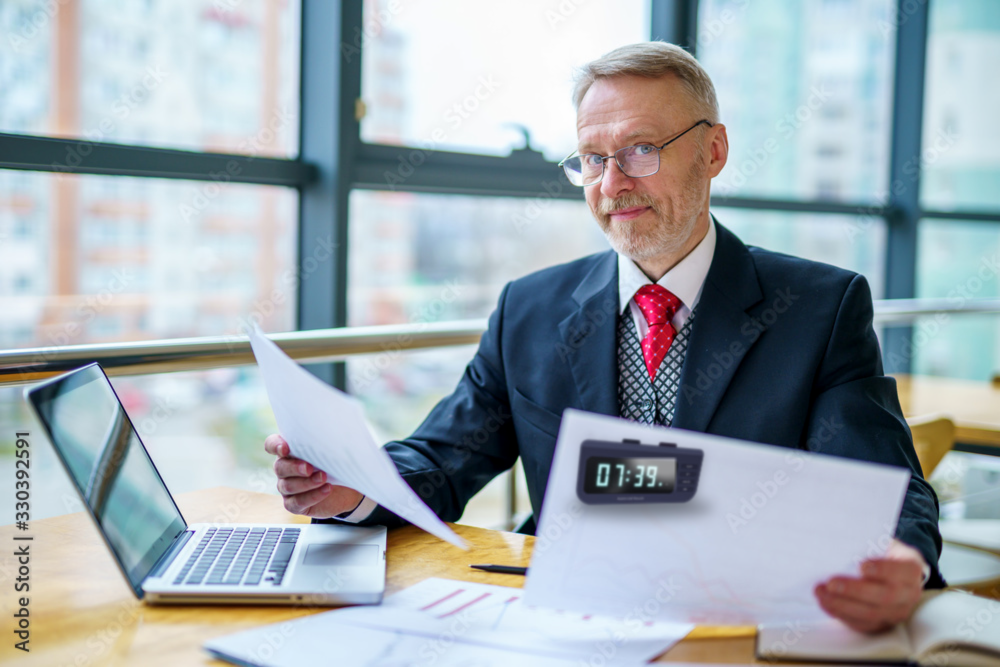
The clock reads 7h39
